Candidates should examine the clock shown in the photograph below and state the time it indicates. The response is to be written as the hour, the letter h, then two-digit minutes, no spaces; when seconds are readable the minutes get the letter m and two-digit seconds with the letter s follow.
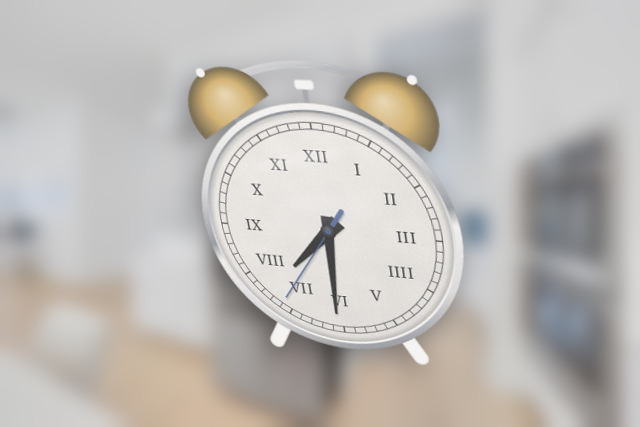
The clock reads 7h30m36s
